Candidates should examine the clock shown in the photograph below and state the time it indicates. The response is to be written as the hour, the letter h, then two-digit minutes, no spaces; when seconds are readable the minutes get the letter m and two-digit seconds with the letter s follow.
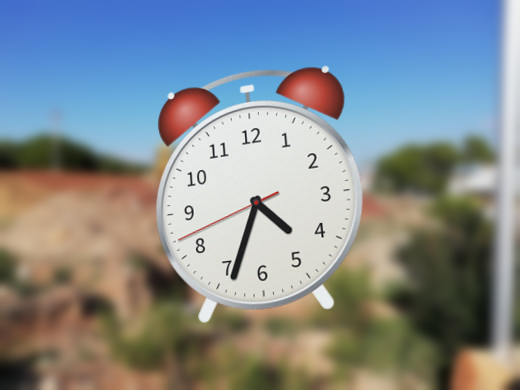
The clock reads 4h33m42s
